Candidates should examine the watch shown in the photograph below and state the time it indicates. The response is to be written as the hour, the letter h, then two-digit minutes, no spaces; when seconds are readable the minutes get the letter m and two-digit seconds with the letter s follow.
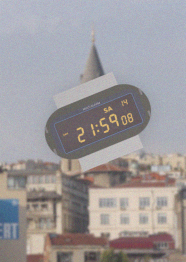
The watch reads 21h59m08s
